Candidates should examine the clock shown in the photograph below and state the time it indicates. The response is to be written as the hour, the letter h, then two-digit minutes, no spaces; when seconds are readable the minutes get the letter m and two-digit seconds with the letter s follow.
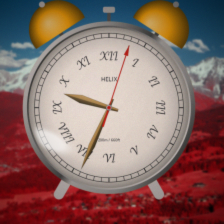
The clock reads 9h34m03s
